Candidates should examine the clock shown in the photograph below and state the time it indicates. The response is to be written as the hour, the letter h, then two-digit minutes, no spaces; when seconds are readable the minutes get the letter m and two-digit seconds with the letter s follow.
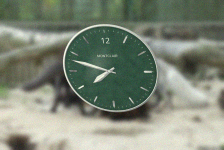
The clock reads 7h48
